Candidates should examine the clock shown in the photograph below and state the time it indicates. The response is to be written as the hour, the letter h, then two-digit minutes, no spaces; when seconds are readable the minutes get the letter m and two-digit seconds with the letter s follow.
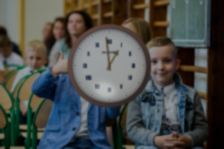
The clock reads 12h59
